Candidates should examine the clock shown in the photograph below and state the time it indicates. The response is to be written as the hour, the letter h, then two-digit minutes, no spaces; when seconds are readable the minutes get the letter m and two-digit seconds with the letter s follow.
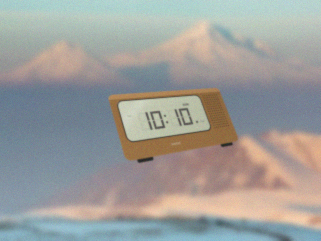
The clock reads 10h10
